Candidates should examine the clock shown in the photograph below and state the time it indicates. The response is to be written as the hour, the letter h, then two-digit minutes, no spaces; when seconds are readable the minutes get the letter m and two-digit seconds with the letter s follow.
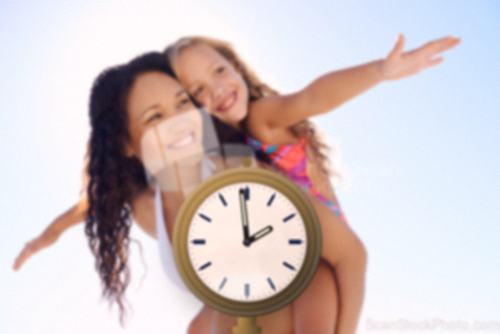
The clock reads 1h59
